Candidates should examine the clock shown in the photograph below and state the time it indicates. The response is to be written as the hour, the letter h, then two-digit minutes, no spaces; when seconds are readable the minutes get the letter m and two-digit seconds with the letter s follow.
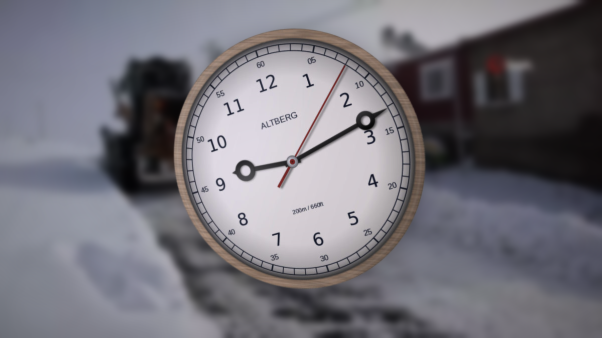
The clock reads 9h13m08s
